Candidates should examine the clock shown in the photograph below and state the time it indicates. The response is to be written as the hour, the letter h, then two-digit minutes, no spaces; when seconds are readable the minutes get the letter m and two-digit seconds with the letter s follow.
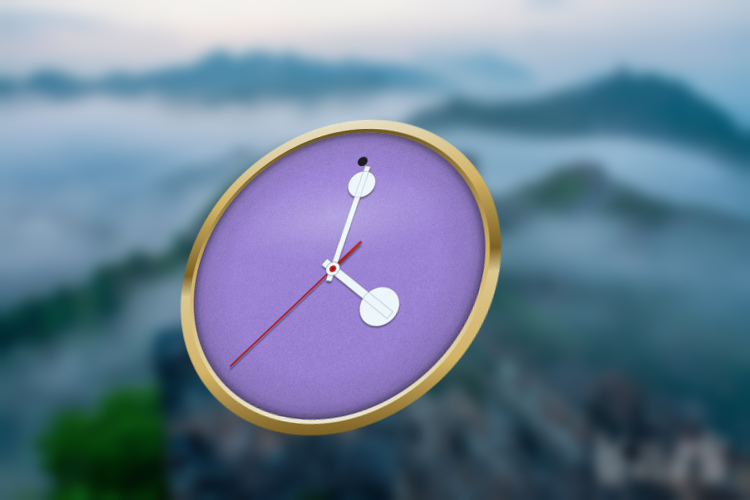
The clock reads 4h00m36s
